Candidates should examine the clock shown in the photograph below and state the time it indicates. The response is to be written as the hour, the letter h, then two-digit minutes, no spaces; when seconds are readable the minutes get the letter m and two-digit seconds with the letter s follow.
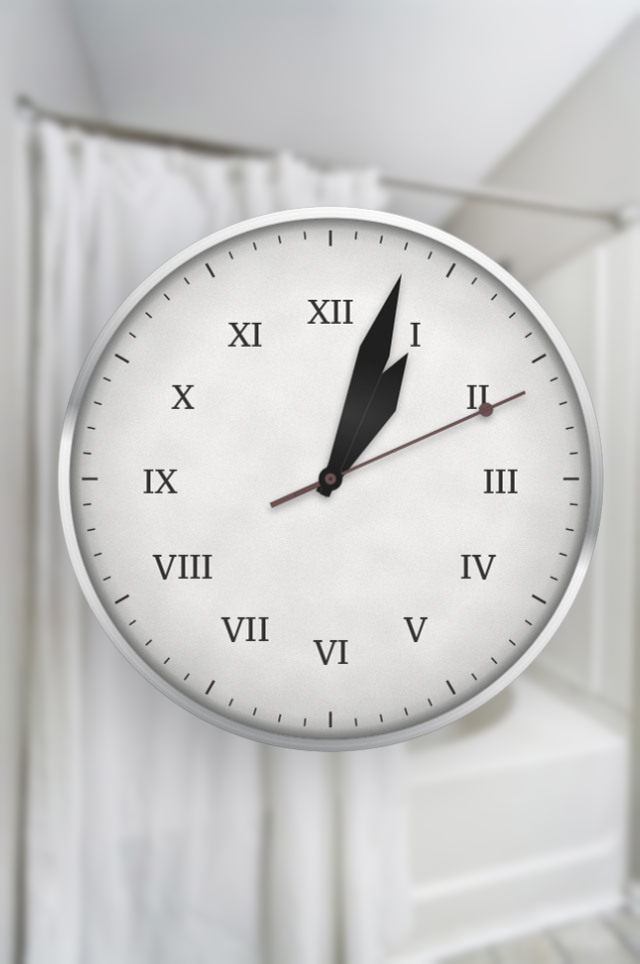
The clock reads 1h03m11s
